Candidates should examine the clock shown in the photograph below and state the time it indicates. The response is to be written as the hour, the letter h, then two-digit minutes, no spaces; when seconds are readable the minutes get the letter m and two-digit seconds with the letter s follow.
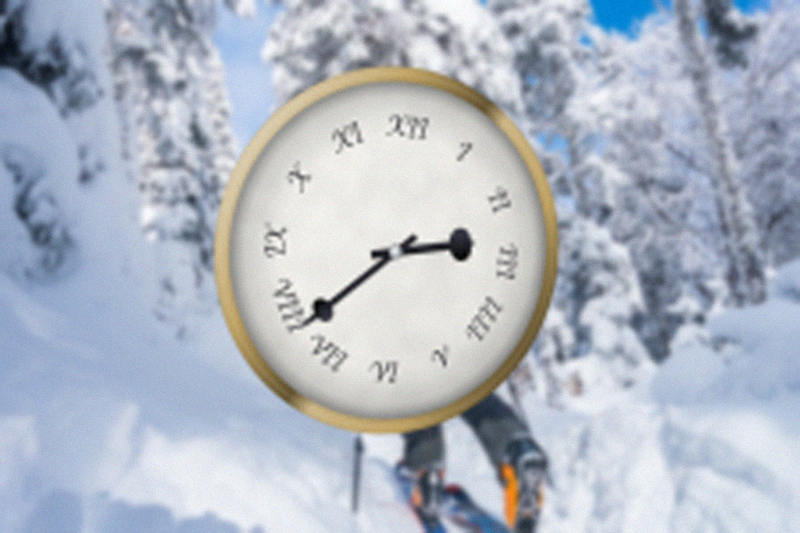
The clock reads 2h38
